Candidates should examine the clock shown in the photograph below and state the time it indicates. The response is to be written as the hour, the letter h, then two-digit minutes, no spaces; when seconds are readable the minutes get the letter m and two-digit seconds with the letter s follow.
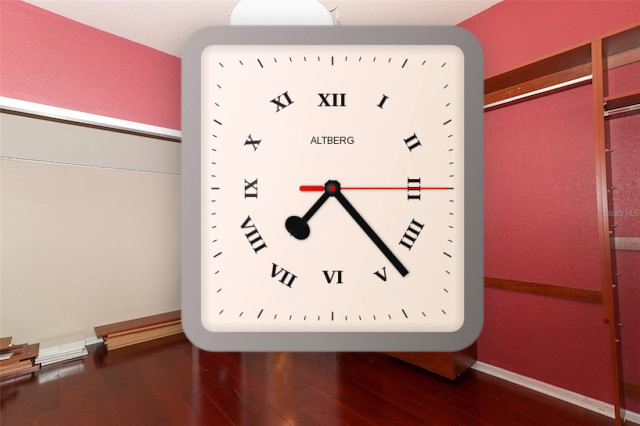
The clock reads 7h23m15s
